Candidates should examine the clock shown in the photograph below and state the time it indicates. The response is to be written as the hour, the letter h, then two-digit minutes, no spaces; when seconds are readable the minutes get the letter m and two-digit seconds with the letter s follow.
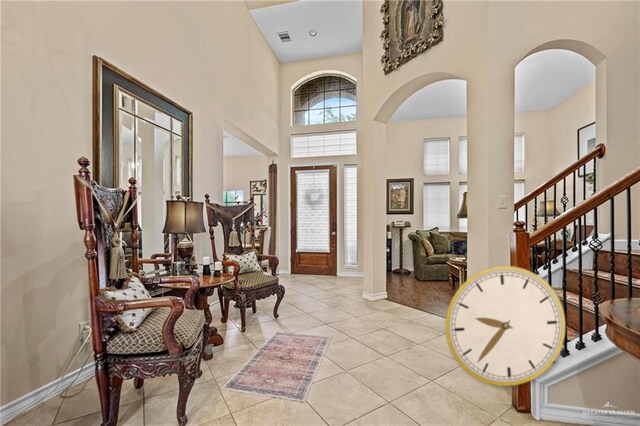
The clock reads 9h37
